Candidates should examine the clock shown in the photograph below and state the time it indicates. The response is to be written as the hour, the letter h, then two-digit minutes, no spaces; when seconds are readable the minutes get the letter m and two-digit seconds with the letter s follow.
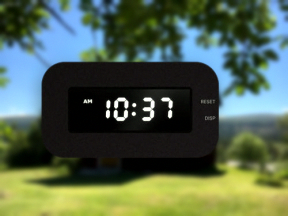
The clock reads 10h37
